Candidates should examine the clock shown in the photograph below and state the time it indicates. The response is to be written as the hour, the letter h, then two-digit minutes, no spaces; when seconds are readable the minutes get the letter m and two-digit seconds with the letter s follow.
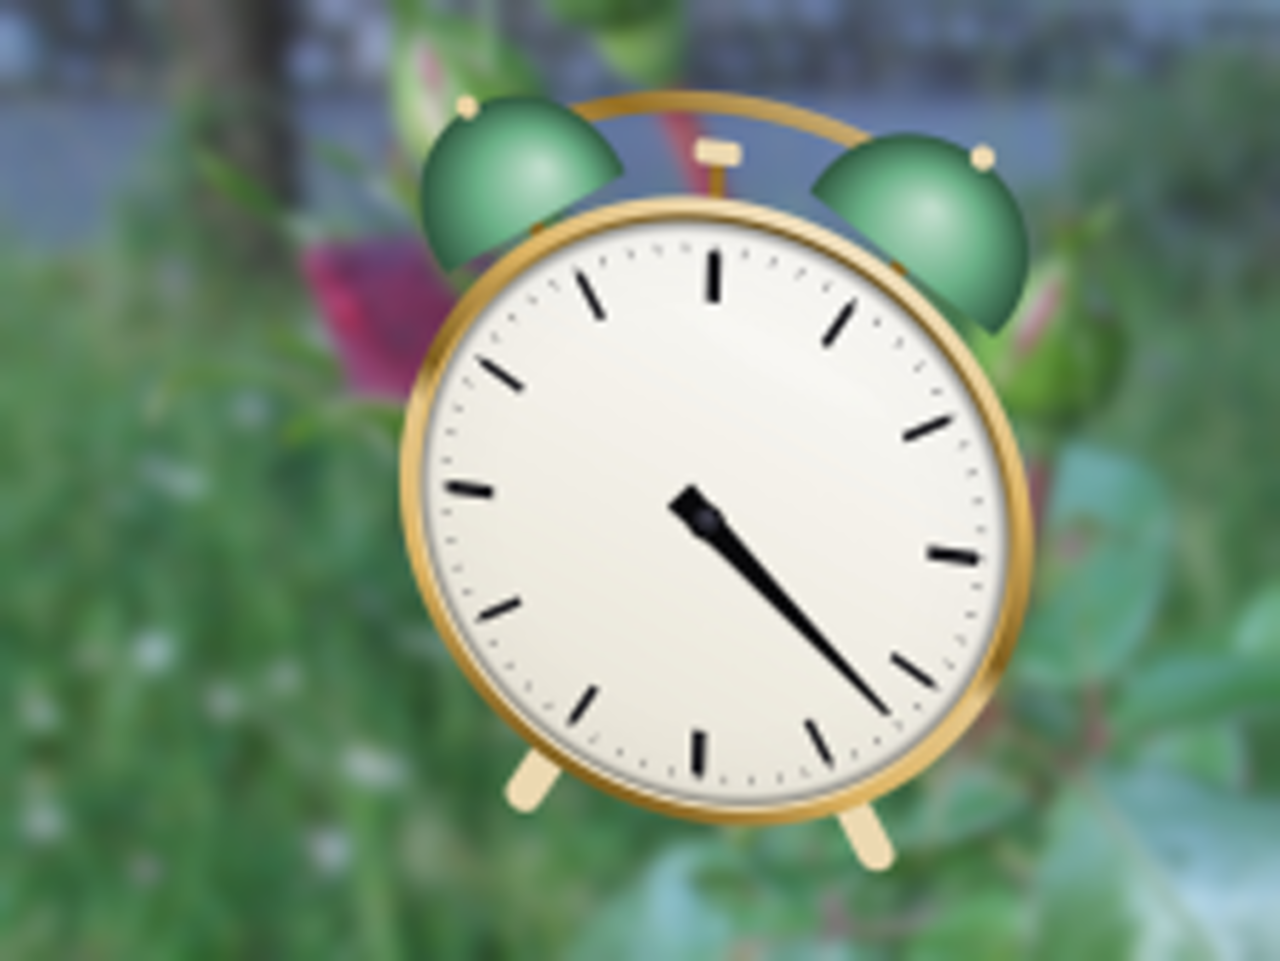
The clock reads 4h22
